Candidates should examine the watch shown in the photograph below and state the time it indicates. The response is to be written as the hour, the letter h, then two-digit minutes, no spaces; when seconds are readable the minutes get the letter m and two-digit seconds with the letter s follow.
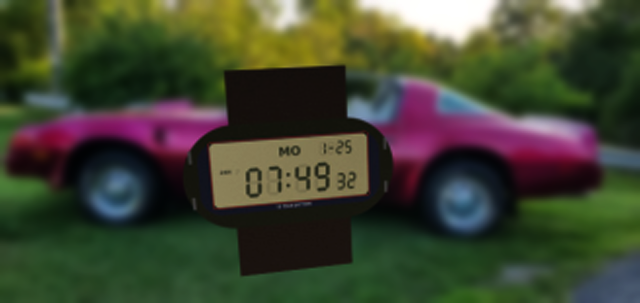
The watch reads 7h49m32s
